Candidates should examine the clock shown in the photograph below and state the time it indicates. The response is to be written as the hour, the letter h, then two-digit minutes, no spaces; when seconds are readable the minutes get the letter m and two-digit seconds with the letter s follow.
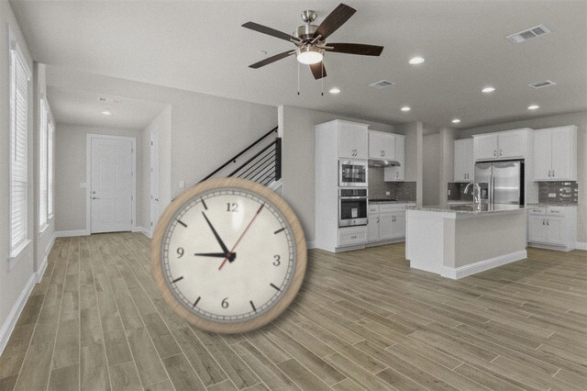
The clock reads 8h54m05s
